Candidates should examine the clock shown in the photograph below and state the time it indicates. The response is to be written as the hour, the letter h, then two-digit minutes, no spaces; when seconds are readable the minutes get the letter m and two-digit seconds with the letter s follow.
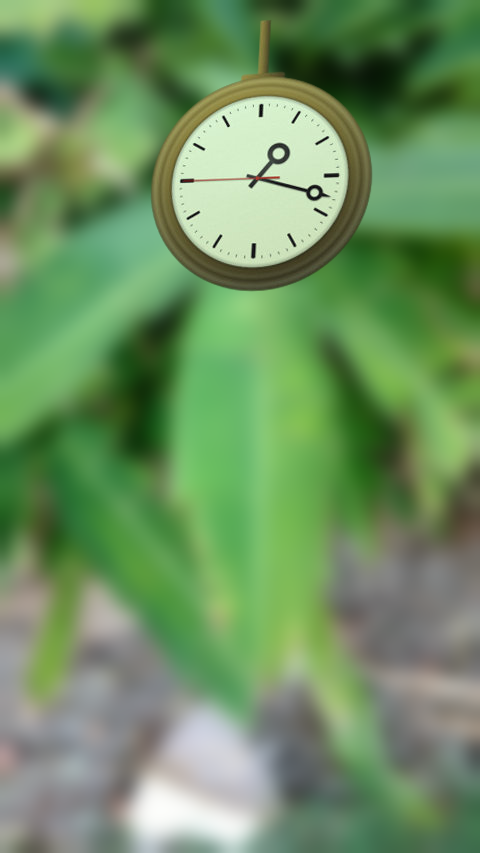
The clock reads 1h17m45s
